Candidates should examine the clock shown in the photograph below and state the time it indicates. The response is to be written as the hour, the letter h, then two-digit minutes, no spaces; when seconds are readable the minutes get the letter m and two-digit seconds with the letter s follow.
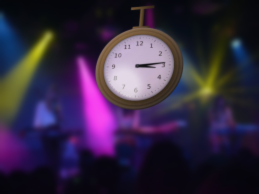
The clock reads 3h14
